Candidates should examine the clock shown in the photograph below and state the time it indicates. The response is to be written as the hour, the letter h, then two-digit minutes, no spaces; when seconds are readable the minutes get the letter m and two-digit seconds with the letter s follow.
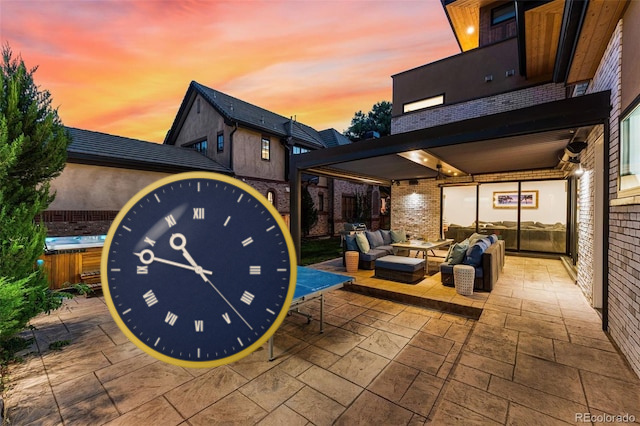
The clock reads 10h47m23s
